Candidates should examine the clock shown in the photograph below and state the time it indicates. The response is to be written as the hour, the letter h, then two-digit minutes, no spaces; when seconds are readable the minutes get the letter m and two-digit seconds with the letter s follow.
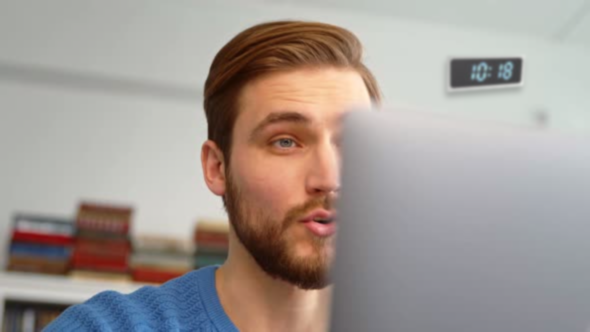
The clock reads 10h18
